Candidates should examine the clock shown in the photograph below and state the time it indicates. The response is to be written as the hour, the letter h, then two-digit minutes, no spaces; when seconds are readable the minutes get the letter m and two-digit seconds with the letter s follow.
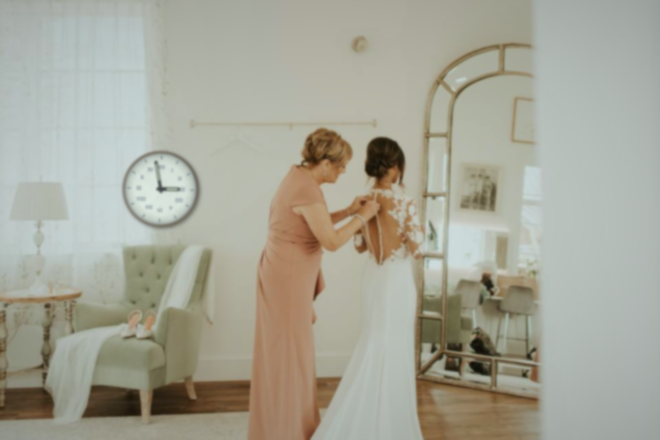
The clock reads 2h58
